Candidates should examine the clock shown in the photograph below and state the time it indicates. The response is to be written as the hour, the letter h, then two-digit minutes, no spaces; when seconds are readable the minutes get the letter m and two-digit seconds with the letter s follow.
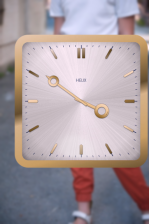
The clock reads 3h51
